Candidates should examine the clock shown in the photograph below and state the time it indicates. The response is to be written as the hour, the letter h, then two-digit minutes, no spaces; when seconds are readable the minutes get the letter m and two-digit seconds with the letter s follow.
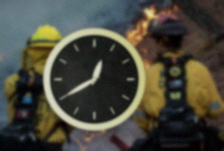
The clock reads 12h40
